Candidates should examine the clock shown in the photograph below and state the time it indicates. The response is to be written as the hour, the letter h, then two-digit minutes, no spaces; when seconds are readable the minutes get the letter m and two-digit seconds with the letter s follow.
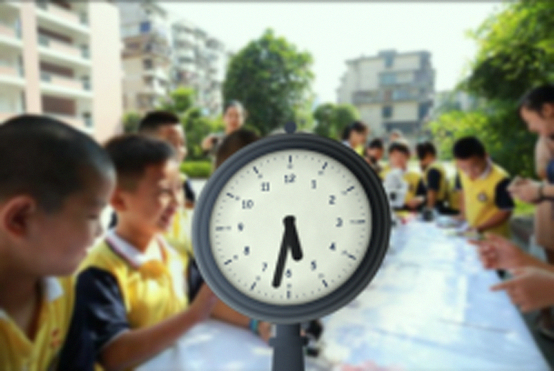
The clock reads 5h32
